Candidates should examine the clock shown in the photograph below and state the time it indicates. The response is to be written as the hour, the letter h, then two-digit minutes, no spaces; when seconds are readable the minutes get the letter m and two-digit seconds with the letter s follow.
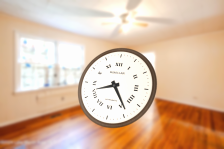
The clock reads 8h24
